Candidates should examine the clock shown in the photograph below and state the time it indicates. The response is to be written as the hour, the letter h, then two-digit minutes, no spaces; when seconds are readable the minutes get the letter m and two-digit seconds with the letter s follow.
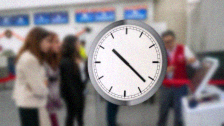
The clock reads 10h22
